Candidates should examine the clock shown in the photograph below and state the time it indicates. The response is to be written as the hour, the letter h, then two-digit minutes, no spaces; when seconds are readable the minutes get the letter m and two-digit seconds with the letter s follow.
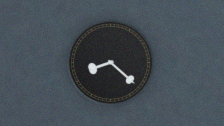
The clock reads 8h22
